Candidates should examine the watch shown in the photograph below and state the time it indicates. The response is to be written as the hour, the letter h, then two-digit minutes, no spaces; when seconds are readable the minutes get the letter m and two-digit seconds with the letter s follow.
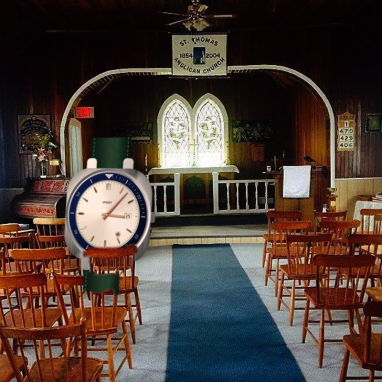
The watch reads 3h07
